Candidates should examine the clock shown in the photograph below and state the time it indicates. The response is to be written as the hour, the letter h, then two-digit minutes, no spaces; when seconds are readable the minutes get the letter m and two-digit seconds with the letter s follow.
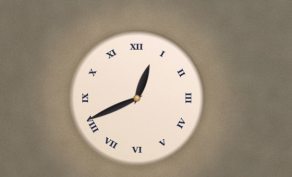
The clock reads 12h41
